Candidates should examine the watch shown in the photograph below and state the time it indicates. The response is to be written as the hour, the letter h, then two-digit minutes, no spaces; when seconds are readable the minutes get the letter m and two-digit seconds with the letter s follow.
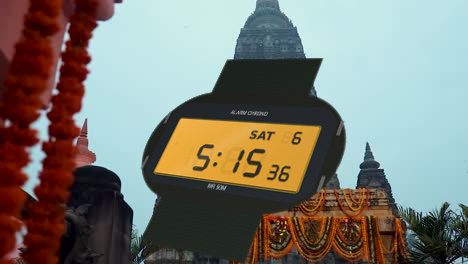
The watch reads 5h15m36s
